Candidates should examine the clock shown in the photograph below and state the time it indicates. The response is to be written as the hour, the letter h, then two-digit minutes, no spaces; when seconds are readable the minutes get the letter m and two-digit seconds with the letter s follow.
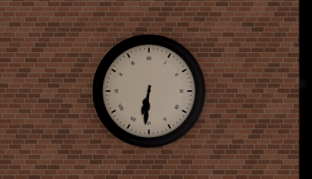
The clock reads 6h31
